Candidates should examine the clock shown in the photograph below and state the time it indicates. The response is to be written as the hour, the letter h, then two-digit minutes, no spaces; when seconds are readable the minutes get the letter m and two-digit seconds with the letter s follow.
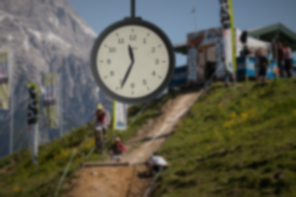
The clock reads 11h34
